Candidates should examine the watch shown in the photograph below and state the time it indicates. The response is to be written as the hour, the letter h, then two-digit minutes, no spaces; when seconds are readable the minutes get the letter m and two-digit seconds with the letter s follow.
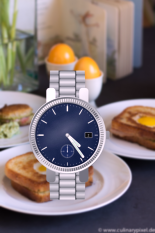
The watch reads 4h24
